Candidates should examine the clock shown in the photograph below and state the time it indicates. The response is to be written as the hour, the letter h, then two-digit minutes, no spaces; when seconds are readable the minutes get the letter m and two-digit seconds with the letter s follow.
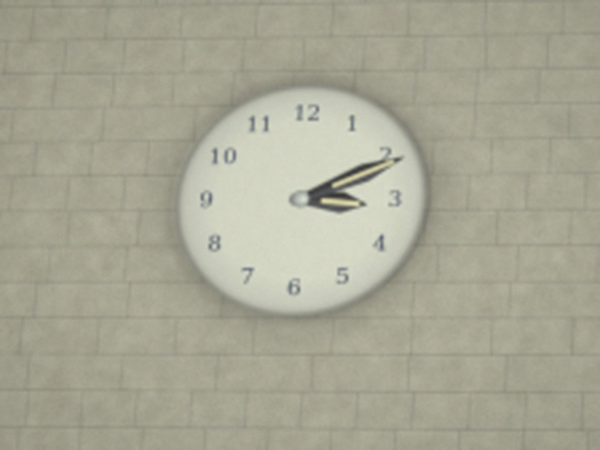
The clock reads 3h11
